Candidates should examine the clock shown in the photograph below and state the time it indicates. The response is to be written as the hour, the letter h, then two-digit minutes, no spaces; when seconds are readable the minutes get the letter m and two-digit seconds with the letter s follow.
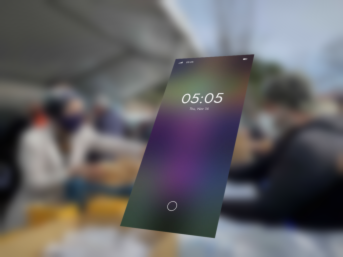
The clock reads 5h05
